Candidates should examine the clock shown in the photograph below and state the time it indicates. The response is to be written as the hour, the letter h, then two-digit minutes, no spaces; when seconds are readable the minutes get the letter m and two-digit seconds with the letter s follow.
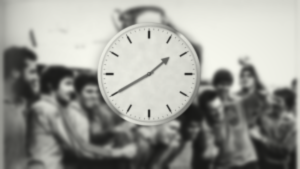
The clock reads 1h40
